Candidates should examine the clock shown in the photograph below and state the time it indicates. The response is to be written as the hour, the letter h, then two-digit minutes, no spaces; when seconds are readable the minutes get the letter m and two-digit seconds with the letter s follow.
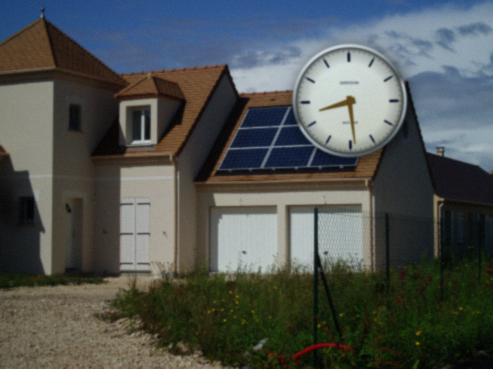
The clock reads 8h29
